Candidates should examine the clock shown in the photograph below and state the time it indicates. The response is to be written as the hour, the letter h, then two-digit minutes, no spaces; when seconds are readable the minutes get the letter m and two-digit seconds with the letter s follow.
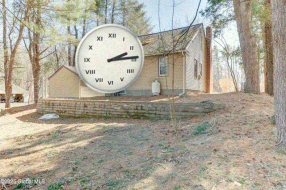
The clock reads 2h14
